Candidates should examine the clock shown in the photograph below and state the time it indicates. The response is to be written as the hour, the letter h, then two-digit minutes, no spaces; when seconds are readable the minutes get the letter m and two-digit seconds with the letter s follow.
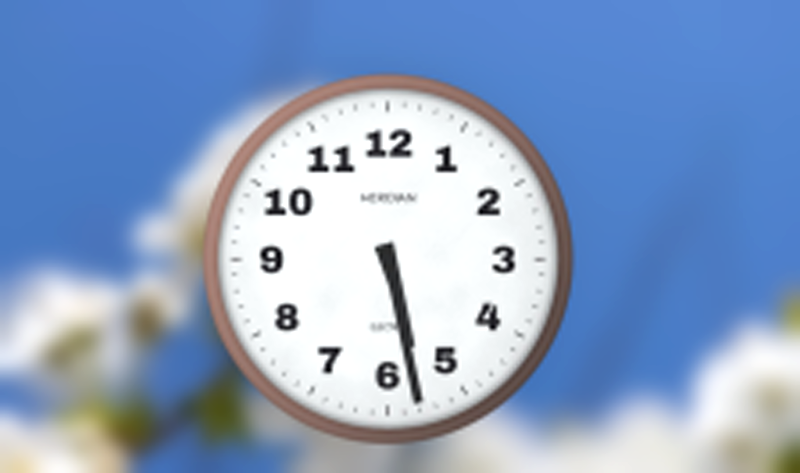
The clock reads 5h28
